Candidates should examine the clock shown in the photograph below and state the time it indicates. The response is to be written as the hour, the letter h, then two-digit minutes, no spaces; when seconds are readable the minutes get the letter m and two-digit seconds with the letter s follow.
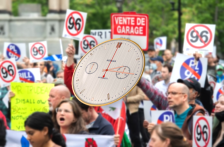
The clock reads 2h15
